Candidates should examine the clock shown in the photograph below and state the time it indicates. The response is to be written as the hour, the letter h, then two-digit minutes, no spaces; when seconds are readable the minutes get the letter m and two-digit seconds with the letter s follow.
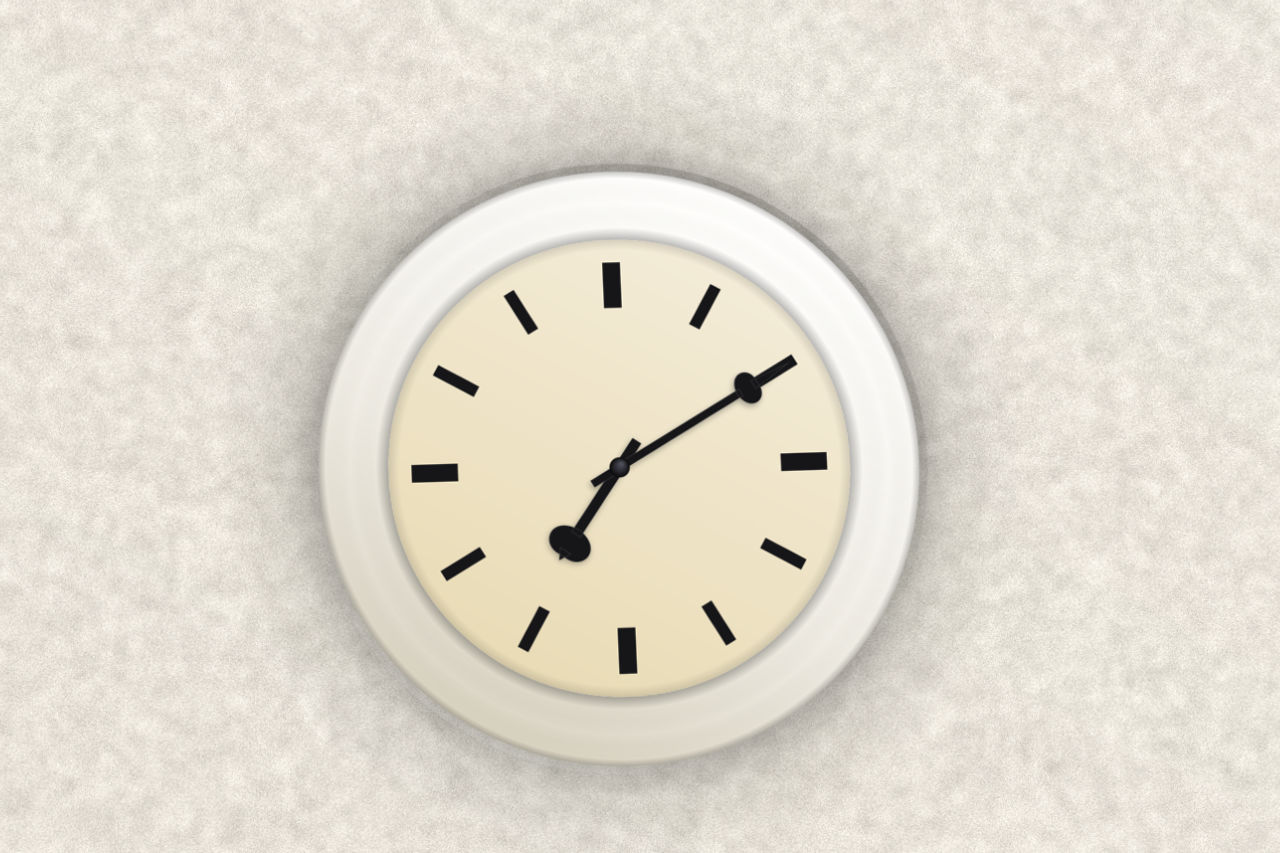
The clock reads 7h10
